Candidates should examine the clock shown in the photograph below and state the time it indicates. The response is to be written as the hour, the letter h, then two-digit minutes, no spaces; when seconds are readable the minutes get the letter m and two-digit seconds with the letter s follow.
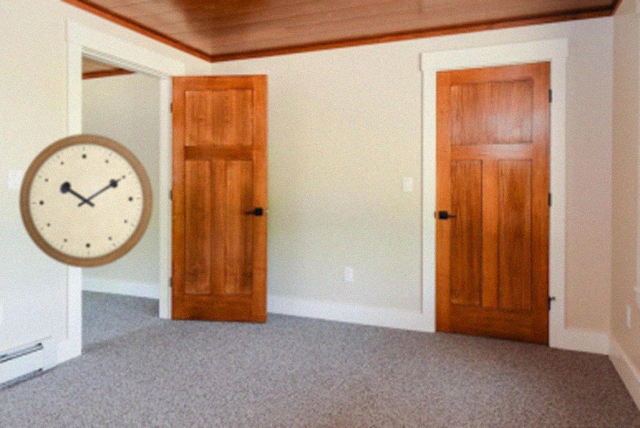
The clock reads 10h10
